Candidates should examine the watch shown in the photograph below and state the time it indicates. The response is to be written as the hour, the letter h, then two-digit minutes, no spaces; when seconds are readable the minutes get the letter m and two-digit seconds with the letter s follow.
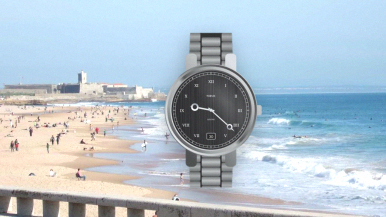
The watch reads 9h22
